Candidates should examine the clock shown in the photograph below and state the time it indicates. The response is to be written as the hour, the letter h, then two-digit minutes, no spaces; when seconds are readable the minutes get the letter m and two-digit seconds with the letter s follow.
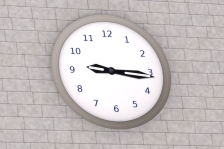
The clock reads 9h16
